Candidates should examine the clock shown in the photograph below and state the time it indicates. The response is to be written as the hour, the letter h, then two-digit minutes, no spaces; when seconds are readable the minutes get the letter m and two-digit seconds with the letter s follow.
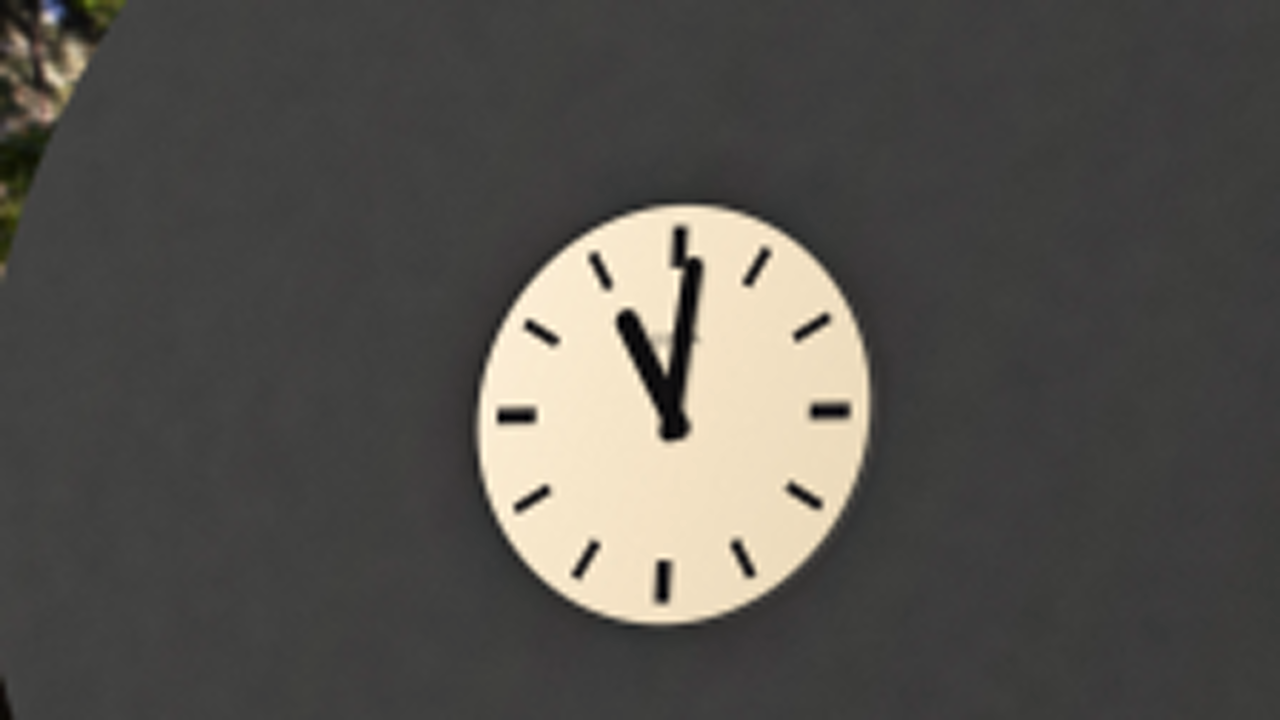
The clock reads 11h01
